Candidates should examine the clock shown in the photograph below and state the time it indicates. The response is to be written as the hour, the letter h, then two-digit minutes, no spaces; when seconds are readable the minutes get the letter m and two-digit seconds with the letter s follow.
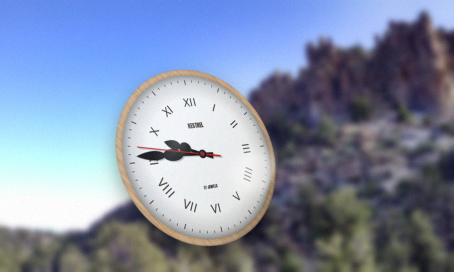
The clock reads 9h45m47s
